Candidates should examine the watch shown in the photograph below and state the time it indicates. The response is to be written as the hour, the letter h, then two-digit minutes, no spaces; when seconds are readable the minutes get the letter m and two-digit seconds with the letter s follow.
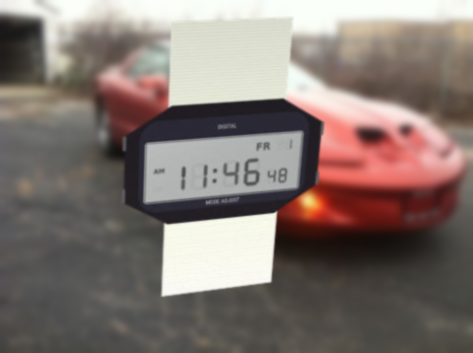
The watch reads 11h46m48s
